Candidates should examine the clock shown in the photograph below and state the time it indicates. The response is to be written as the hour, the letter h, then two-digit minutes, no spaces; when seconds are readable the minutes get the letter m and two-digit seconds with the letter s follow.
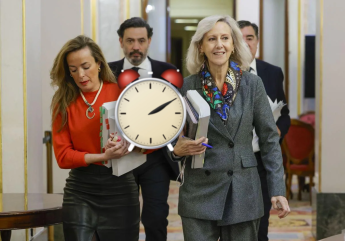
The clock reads 2h10
